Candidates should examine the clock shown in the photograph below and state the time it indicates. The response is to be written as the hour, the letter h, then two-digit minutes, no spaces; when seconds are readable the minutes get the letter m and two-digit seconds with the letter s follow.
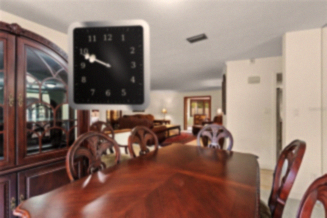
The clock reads 9h49
